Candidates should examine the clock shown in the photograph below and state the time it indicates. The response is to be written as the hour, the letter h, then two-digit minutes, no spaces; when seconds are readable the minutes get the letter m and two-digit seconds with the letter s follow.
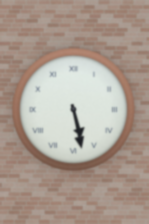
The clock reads 5h28
